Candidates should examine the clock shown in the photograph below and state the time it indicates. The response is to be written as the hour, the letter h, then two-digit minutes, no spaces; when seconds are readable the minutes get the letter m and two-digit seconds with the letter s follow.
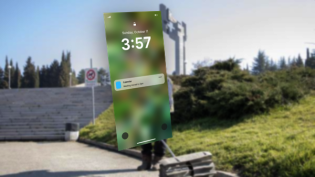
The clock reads 3h57
